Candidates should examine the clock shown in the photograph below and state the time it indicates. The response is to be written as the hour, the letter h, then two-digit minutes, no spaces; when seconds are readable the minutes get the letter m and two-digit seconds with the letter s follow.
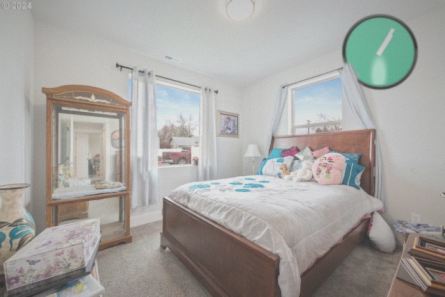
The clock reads 1h05
